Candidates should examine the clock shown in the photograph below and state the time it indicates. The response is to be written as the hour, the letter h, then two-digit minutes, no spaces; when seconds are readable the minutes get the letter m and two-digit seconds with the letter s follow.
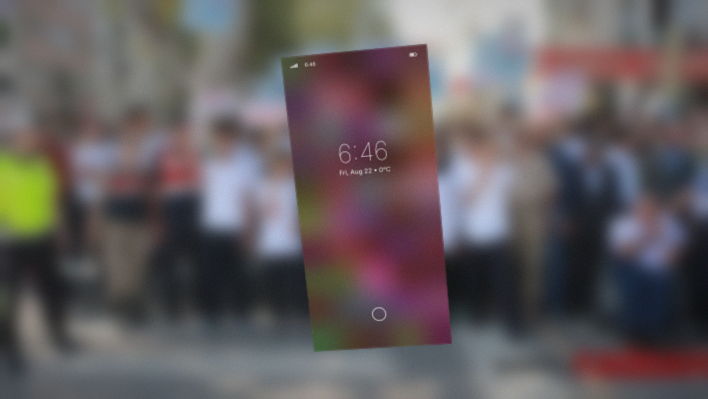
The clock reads 6h46
